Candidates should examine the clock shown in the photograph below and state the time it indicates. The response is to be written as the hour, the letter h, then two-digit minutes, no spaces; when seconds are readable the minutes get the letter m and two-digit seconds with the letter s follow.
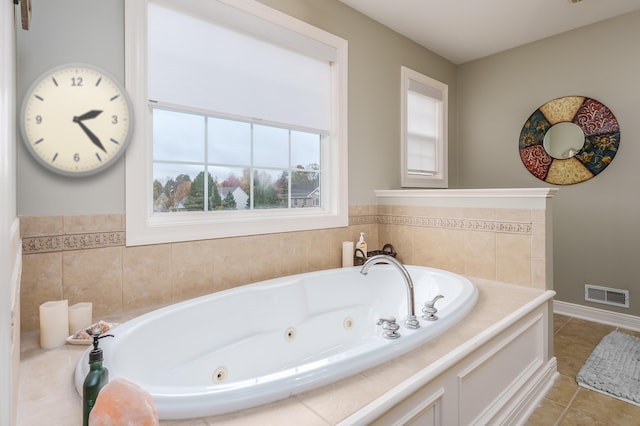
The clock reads 2h23
